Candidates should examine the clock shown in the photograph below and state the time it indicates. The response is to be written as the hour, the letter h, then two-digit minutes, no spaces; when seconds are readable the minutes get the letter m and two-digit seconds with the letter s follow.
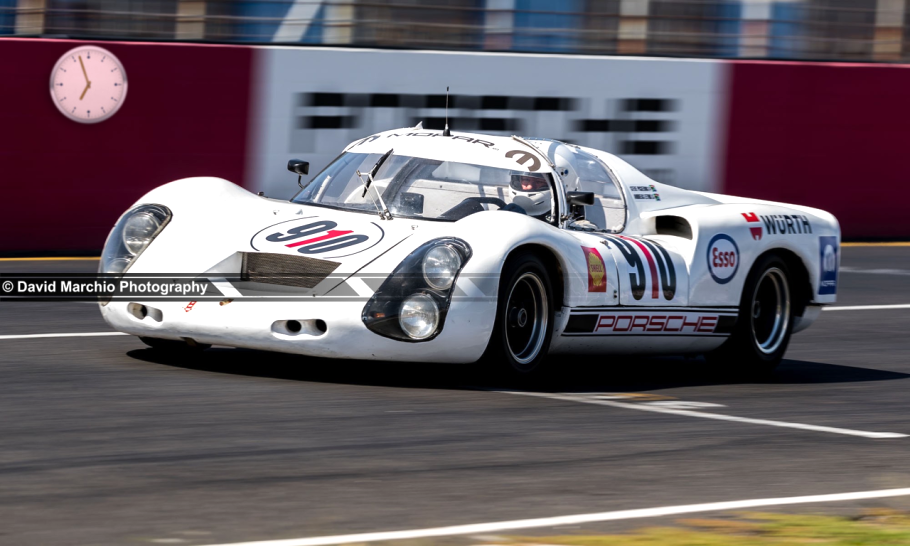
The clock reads 6h57
